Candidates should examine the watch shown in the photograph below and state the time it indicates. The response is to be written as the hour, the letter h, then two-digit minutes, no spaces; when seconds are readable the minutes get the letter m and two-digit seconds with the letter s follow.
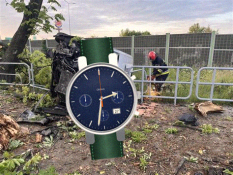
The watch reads 2h32
